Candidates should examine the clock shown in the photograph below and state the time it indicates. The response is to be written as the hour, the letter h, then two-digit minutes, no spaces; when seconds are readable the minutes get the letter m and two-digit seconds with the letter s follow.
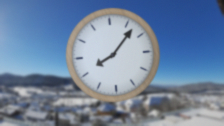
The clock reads 8h07
